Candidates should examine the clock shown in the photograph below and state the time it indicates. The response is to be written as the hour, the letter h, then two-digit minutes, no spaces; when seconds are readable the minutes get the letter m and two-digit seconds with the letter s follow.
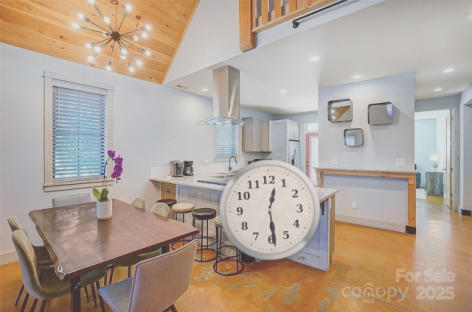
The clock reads 12h29
